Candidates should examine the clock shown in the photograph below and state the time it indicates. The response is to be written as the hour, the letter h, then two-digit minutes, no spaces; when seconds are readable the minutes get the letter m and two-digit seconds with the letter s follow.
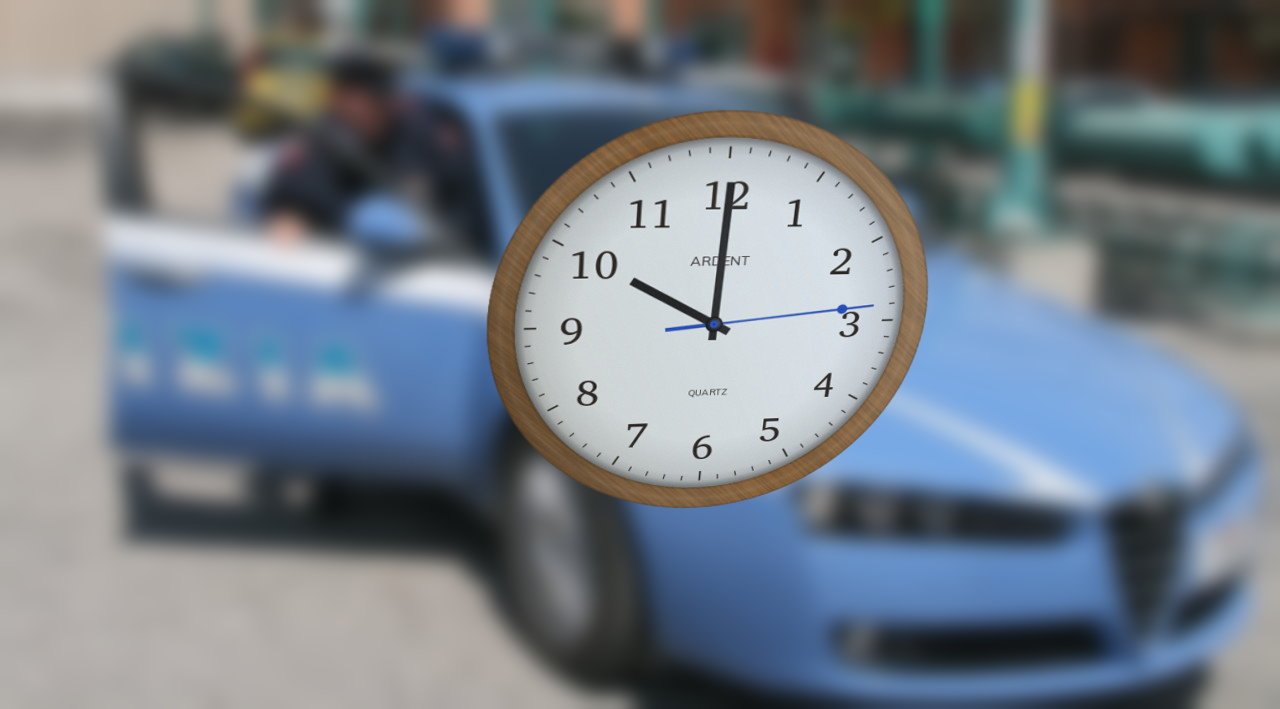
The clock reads 10h00m14s
